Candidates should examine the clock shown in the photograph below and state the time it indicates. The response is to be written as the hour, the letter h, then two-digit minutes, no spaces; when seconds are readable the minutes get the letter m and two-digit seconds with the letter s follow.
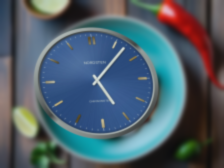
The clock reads 5h07
